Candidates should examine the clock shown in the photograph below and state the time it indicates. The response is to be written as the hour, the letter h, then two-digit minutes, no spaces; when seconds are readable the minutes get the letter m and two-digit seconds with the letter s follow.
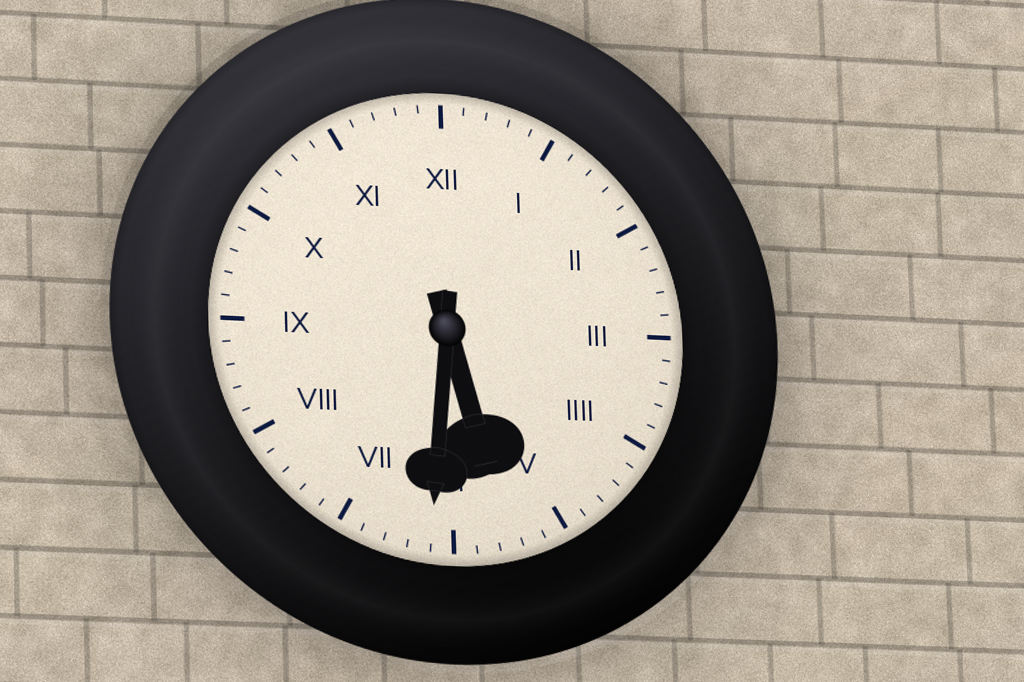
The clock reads 5h31
